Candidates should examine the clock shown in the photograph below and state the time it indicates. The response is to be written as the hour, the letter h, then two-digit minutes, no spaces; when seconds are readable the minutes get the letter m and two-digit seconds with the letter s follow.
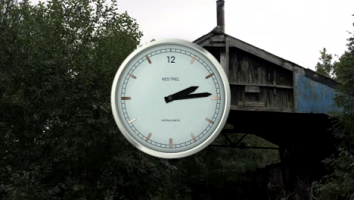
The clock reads 2h14
